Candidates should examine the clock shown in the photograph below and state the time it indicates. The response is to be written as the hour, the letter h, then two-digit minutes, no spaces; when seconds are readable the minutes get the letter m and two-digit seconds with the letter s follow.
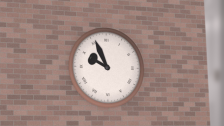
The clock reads 9h56
